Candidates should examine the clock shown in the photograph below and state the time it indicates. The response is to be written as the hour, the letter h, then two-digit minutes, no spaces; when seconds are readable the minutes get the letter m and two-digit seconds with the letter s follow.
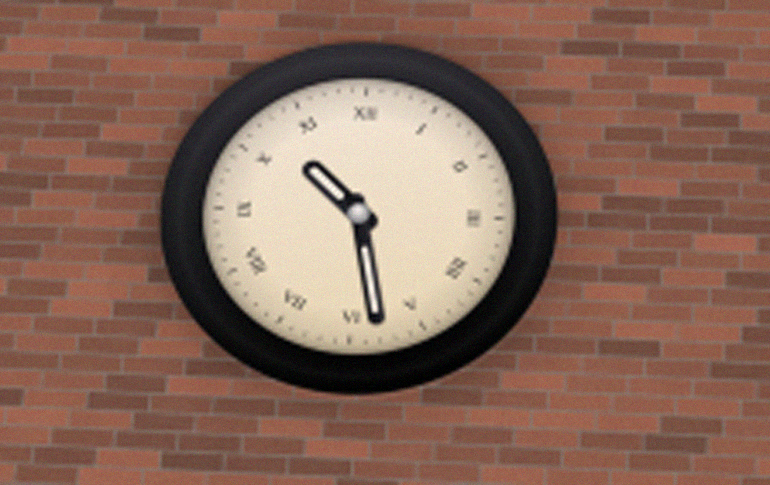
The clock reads 10h28
